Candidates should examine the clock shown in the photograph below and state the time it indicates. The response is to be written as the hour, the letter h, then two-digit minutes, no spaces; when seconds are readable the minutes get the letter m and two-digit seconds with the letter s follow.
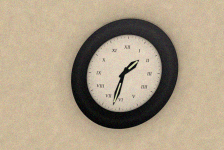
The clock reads 1h32
